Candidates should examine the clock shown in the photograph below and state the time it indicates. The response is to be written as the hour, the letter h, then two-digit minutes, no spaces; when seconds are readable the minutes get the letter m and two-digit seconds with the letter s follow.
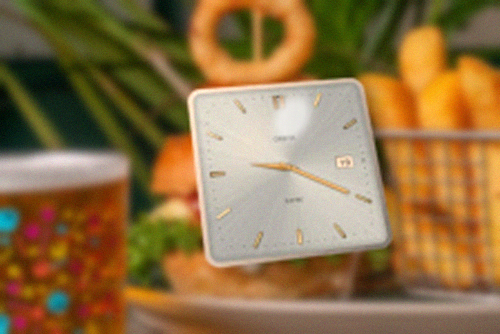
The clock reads 9h20
